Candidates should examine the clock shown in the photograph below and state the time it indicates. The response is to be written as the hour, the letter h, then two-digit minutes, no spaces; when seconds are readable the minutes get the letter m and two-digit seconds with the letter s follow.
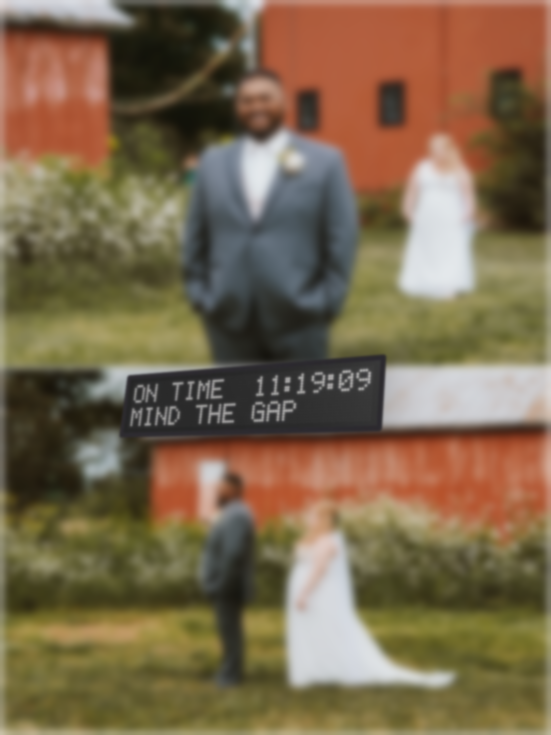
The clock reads 11h19m09s
